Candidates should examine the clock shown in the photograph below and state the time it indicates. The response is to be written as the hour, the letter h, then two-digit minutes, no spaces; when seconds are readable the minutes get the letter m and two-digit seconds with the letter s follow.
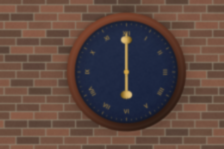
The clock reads 6h00
